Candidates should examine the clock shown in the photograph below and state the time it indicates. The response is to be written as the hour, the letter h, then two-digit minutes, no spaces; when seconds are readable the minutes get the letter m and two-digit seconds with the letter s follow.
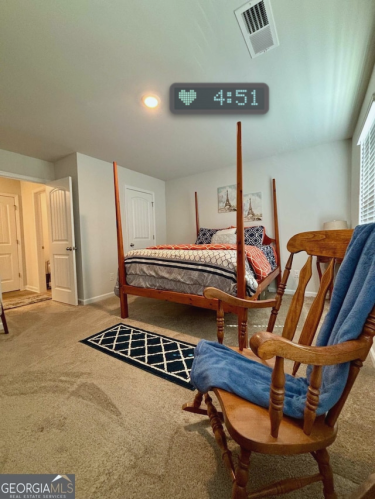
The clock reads 4h51
